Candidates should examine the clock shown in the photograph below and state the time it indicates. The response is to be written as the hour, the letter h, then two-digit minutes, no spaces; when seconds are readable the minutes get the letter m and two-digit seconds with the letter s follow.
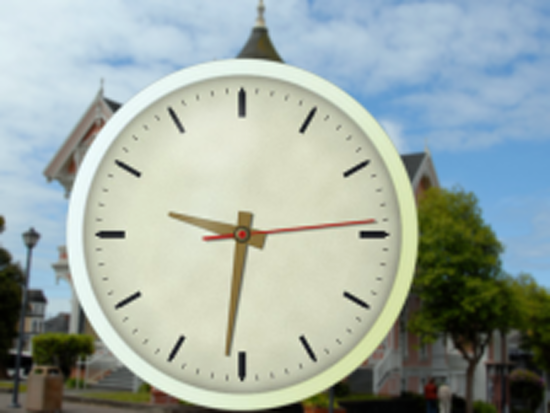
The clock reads 9h31m14s
